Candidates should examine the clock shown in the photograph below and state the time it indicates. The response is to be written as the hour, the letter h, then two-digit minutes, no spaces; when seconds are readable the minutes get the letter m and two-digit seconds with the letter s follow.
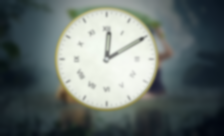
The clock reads 12h10
